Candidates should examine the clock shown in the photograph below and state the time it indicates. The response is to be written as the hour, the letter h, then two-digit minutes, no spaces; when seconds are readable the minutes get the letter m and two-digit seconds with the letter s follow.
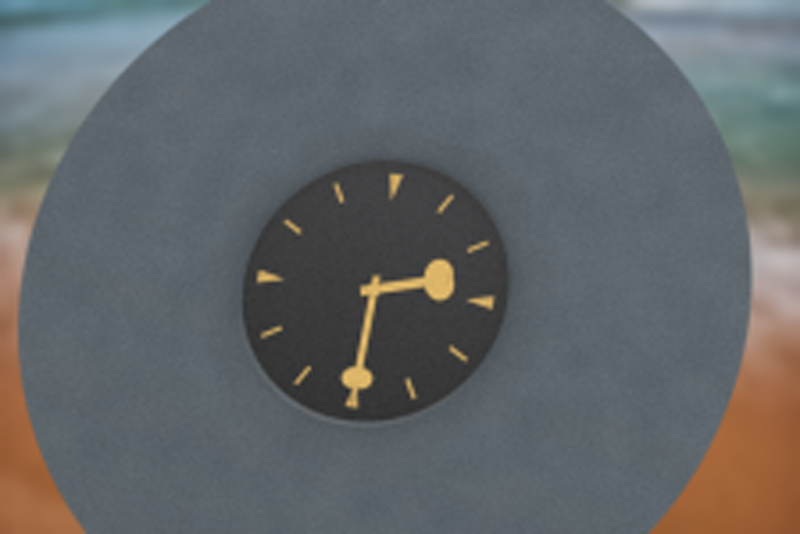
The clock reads 2h30
